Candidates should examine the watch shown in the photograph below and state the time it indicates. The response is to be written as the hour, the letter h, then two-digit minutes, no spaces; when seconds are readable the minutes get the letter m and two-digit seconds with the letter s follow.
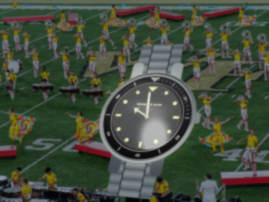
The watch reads 9h59
